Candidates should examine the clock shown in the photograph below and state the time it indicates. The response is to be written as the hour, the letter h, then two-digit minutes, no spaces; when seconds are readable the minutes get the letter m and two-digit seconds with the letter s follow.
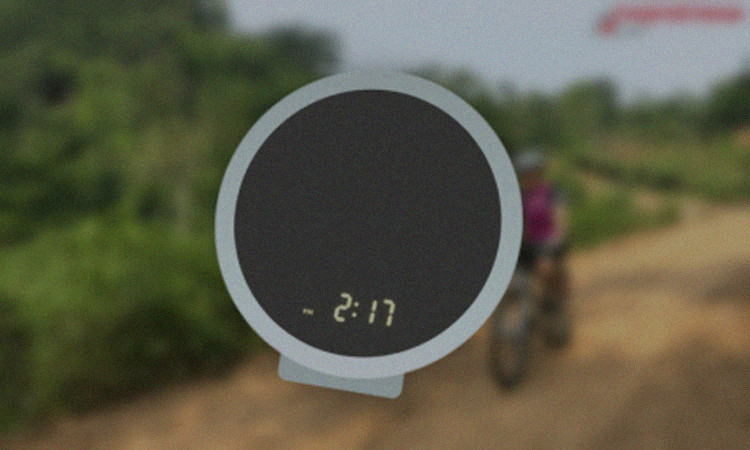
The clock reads 2h17
